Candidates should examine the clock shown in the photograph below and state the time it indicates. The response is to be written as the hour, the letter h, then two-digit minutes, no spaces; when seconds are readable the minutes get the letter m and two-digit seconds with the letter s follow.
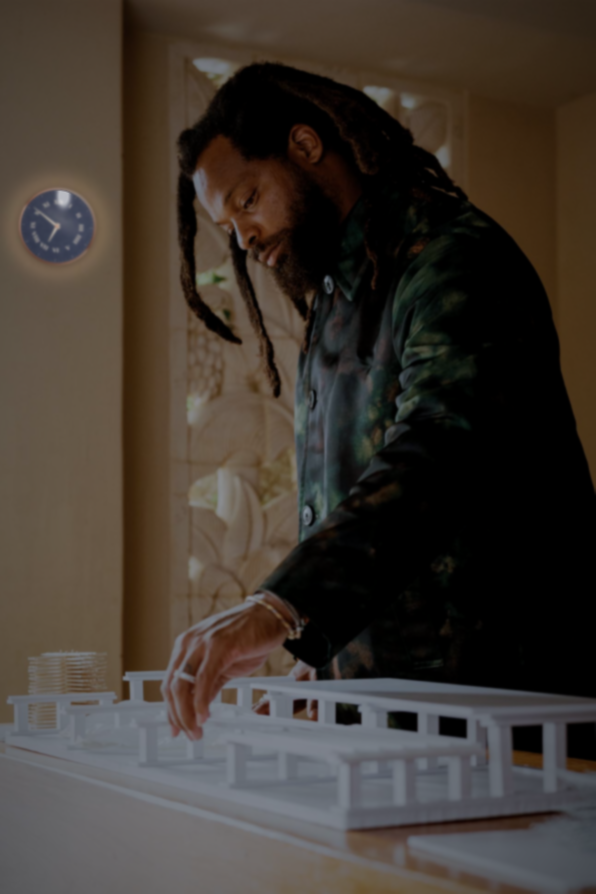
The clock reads 6h51
